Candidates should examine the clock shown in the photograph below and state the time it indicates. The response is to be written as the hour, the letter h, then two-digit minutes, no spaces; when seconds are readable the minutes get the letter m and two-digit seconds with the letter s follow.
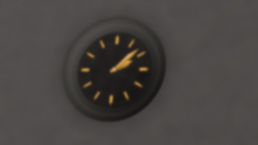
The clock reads 2h08
